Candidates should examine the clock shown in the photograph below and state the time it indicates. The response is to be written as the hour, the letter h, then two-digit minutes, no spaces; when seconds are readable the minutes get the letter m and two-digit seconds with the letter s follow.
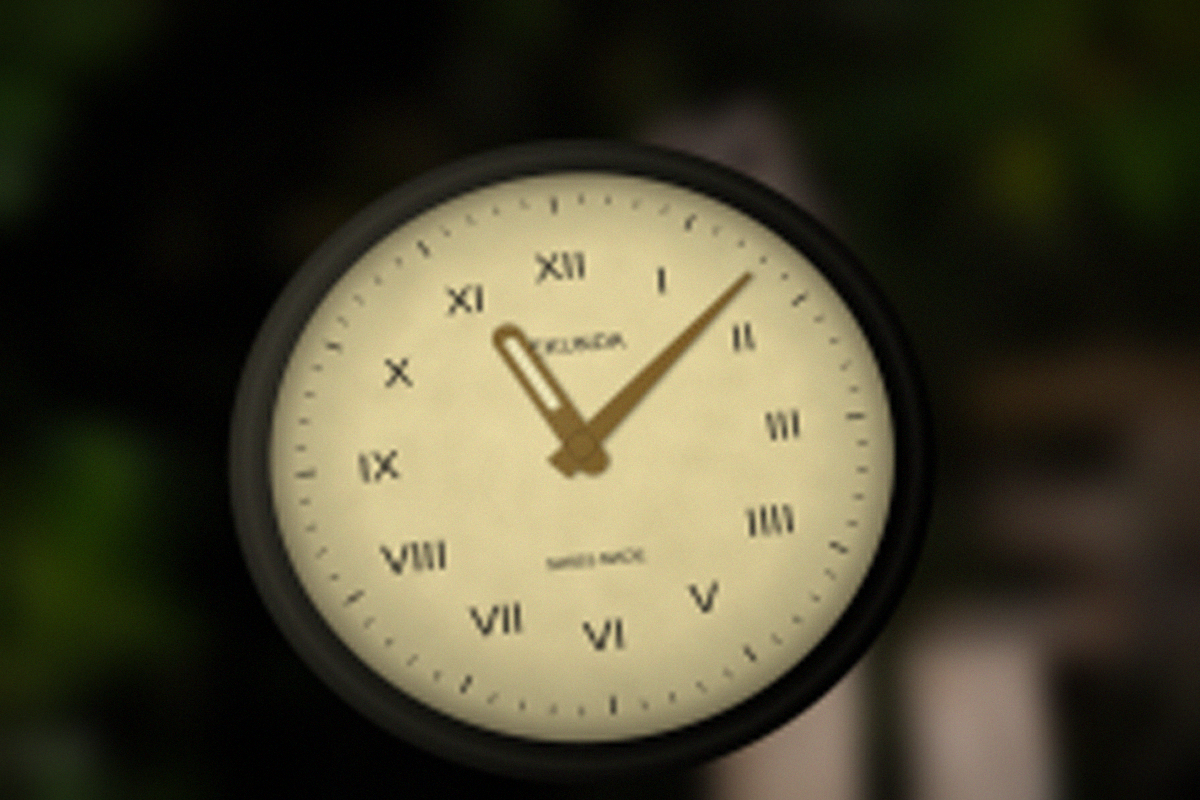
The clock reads 11h08
